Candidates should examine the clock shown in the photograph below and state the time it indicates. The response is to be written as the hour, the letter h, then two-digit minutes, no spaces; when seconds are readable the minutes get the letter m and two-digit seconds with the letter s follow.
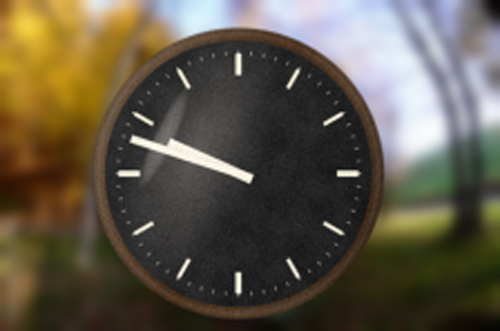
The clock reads 9h48
